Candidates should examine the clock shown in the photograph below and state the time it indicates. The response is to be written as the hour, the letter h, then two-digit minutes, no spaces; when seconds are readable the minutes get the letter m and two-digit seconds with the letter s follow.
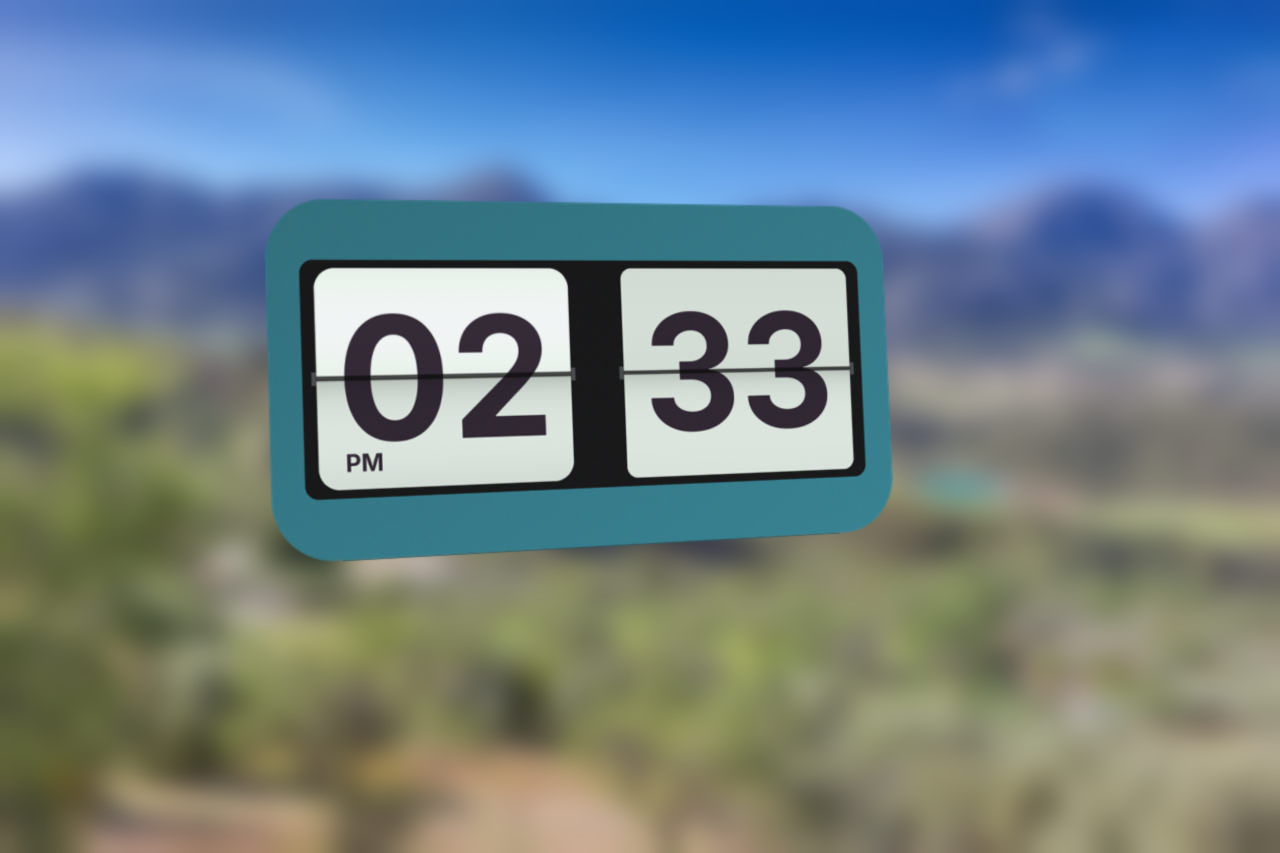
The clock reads 2h33
